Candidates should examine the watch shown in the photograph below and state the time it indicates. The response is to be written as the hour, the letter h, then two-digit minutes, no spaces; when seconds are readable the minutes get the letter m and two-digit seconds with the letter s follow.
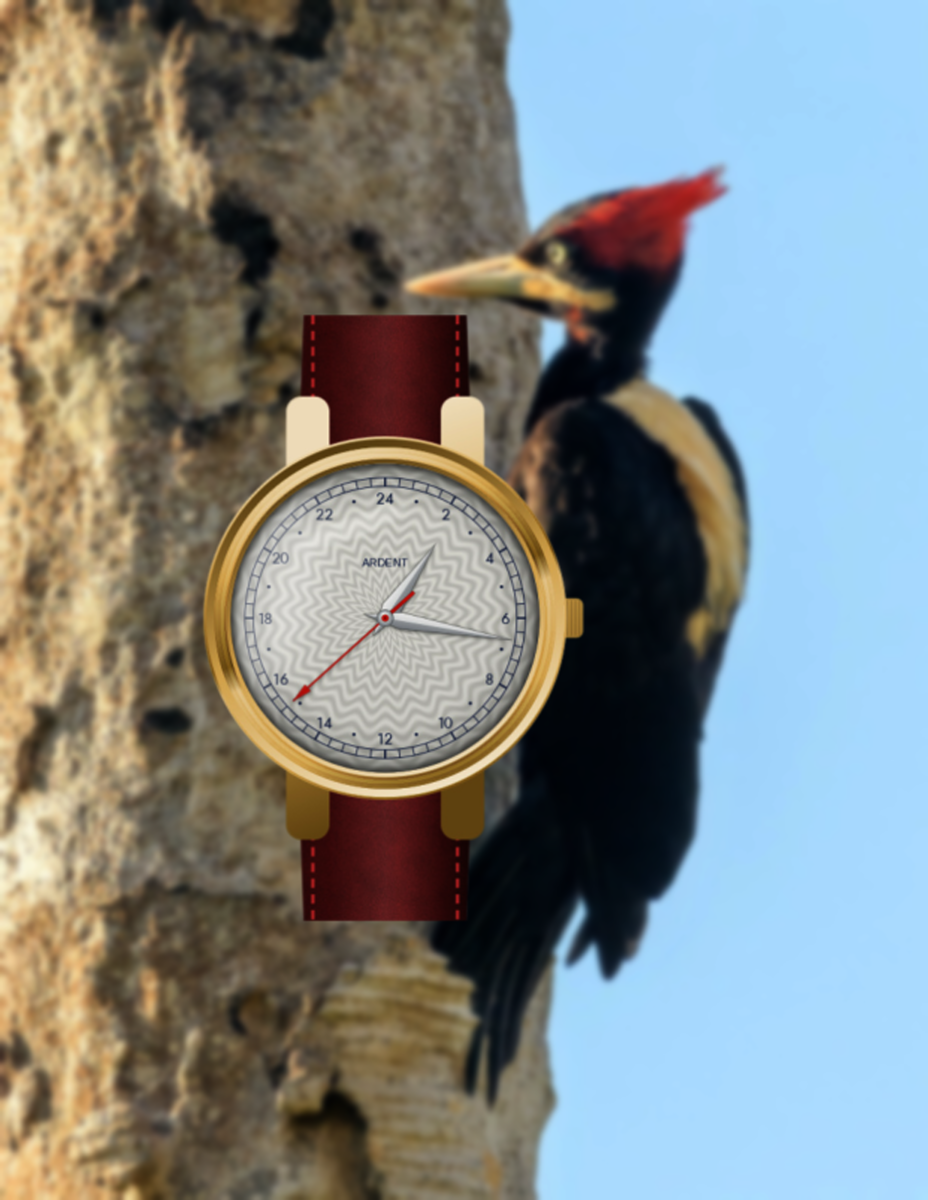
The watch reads 2h16m38s
